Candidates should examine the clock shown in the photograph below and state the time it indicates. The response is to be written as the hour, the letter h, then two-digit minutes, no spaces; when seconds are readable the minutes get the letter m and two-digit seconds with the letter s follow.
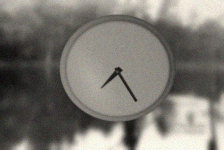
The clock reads 7h25
